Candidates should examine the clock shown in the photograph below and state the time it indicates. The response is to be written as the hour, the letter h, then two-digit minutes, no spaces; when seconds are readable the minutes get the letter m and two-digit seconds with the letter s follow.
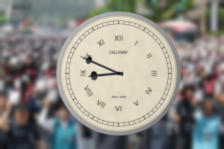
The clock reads 8h49
